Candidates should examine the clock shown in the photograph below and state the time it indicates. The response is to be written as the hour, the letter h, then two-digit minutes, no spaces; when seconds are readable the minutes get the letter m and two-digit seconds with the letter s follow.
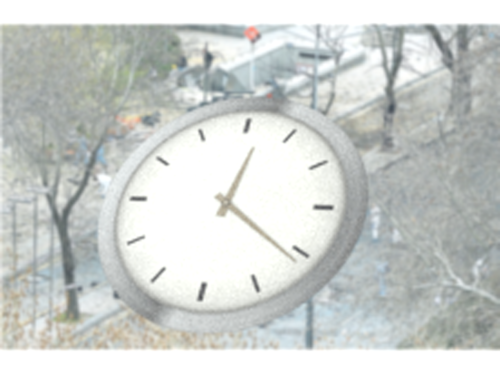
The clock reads 12h21
